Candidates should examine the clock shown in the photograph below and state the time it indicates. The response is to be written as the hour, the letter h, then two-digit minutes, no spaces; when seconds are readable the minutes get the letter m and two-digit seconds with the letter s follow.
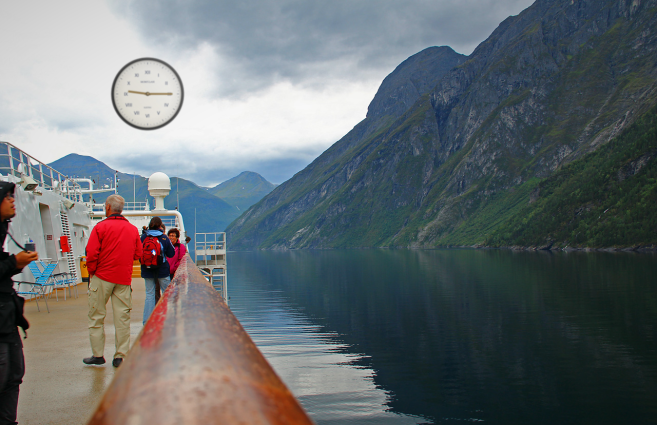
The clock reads 9h15
